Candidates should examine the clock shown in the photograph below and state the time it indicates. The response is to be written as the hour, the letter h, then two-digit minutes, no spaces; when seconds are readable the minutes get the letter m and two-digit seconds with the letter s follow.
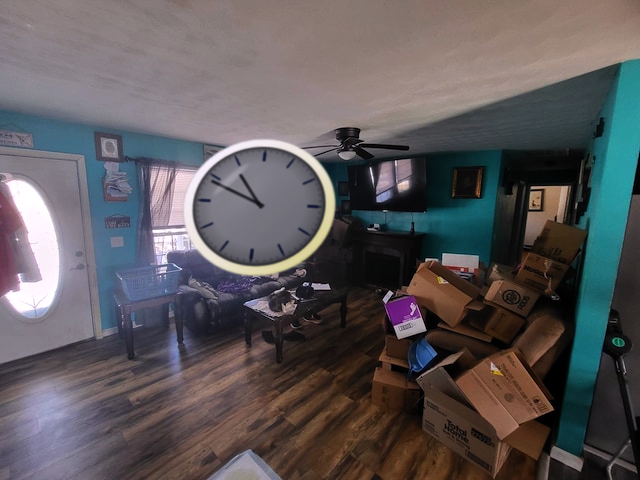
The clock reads 10h49
